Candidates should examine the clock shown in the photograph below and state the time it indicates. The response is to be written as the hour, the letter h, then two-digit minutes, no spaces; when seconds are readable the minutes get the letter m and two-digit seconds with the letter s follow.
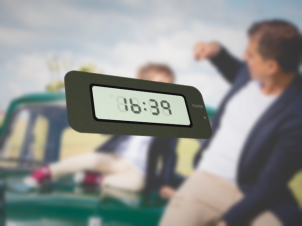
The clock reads 16h39
